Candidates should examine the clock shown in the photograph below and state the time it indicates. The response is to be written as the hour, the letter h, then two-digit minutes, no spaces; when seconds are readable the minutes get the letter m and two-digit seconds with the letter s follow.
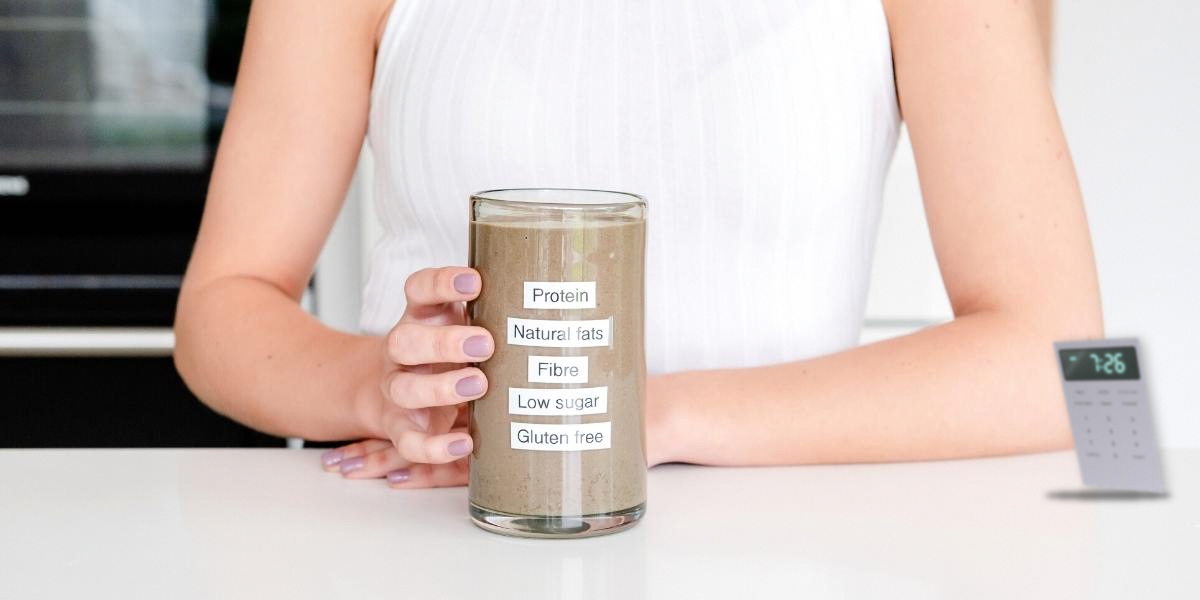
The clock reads 7h26
